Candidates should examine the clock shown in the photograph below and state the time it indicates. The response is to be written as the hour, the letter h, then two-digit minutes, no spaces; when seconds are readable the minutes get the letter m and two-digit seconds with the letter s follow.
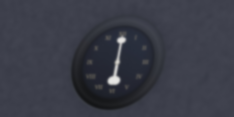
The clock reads 6h00
